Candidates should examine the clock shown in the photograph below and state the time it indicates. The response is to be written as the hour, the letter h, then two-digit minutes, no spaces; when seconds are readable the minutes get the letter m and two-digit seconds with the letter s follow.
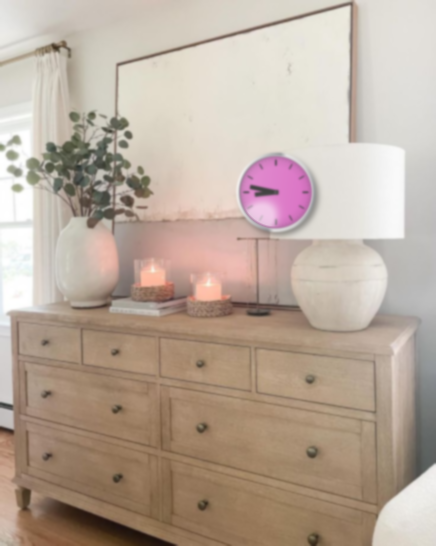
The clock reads 8h47
